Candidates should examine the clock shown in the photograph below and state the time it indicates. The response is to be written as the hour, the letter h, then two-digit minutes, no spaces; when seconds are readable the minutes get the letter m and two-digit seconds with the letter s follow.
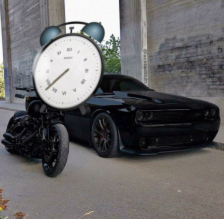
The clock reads 7h38
